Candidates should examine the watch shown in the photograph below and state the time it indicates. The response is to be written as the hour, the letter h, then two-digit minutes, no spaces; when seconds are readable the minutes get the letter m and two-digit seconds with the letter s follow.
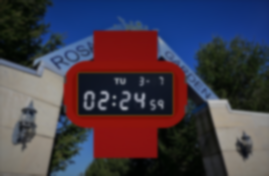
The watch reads 2h24
